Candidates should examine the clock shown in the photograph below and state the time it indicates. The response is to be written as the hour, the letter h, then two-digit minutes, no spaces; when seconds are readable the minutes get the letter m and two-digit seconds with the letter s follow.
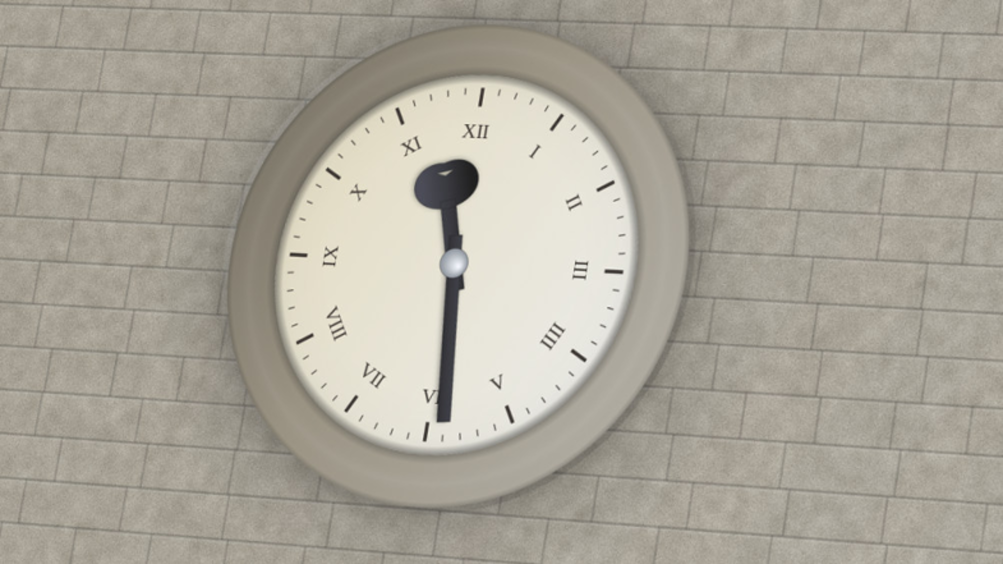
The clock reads 11h29
